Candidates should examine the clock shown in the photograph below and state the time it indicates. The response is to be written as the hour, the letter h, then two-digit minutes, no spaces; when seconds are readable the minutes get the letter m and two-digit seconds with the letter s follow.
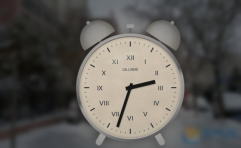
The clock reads 2h33
